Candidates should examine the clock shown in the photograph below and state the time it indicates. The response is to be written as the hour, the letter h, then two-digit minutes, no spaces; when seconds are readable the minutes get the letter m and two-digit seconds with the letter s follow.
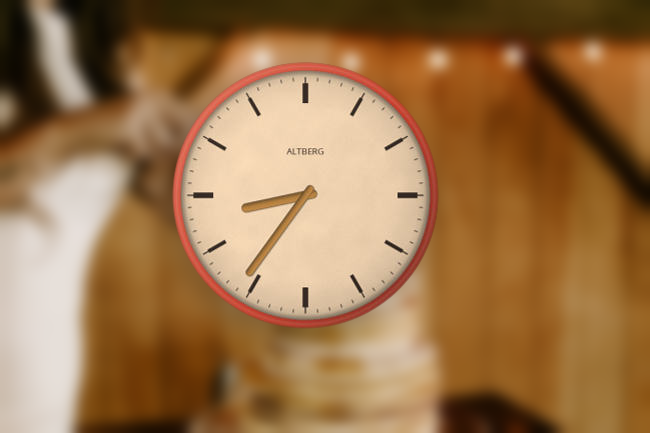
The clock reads 8h36
